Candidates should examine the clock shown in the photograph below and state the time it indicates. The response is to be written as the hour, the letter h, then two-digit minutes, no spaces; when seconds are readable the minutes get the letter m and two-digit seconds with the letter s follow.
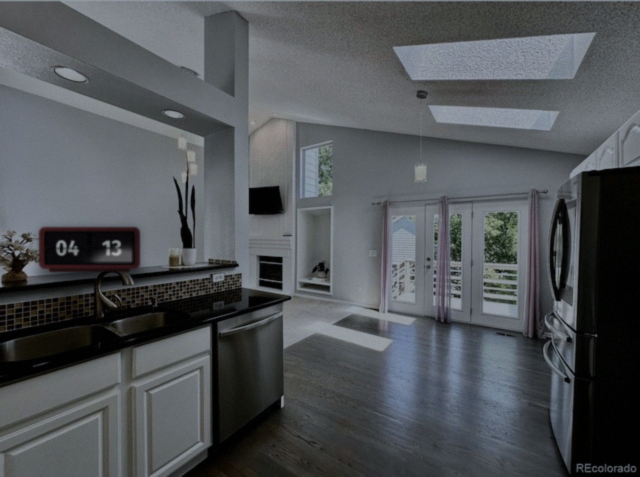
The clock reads 4h13
